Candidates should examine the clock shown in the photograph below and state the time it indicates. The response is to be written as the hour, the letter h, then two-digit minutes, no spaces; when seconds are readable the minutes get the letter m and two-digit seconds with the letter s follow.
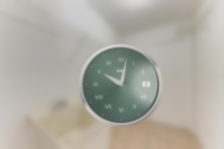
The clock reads 10h02
